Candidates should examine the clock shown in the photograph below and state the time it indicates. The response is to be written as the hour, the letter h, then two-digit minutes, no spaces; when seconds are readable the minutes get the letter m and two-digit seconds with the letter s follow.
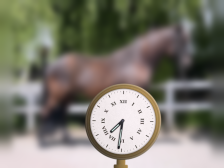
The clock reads 7h31
